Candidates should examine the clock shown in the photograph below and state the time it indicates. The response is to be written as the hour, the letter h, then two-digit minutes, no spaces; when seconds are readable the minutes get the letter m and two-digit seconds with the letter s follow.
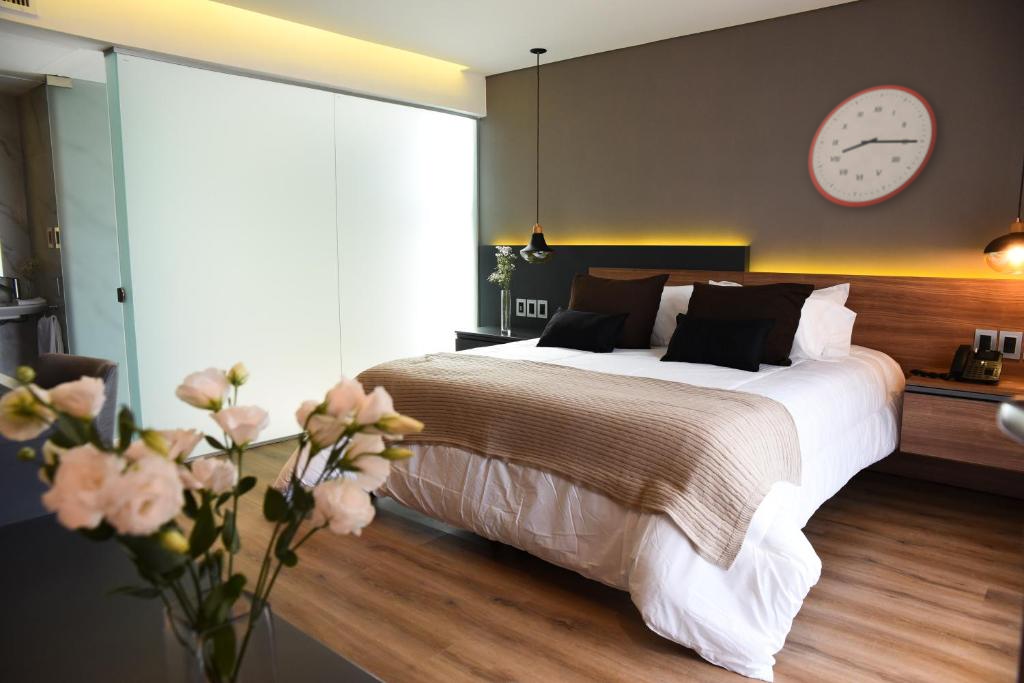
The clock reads 8h15
